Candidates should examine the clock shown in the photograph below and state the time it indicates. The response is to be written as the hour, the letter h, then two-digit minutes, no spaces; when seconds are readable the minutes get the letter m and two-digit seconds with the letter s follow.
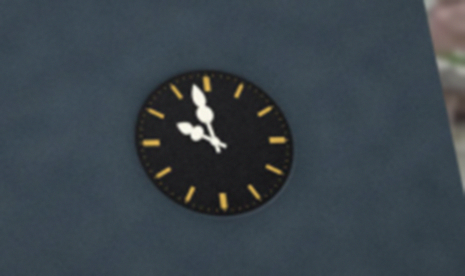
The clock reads 9h58
